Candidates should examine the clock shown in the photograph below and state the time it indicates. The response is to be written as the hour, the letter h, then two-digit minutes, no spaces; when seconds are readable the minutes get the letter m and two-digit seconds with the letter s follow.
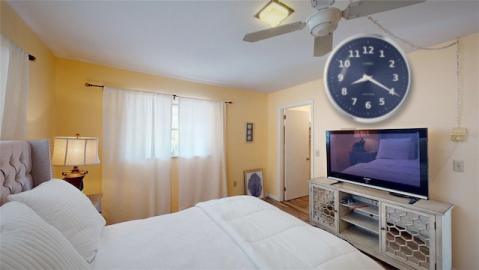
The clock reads 8h20
